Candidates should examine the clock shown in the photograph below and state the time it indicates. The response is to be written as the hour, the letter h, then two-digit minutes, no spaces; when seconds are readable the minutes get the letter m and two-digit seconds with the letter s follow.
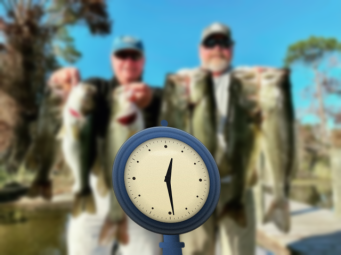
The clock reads 12h29
